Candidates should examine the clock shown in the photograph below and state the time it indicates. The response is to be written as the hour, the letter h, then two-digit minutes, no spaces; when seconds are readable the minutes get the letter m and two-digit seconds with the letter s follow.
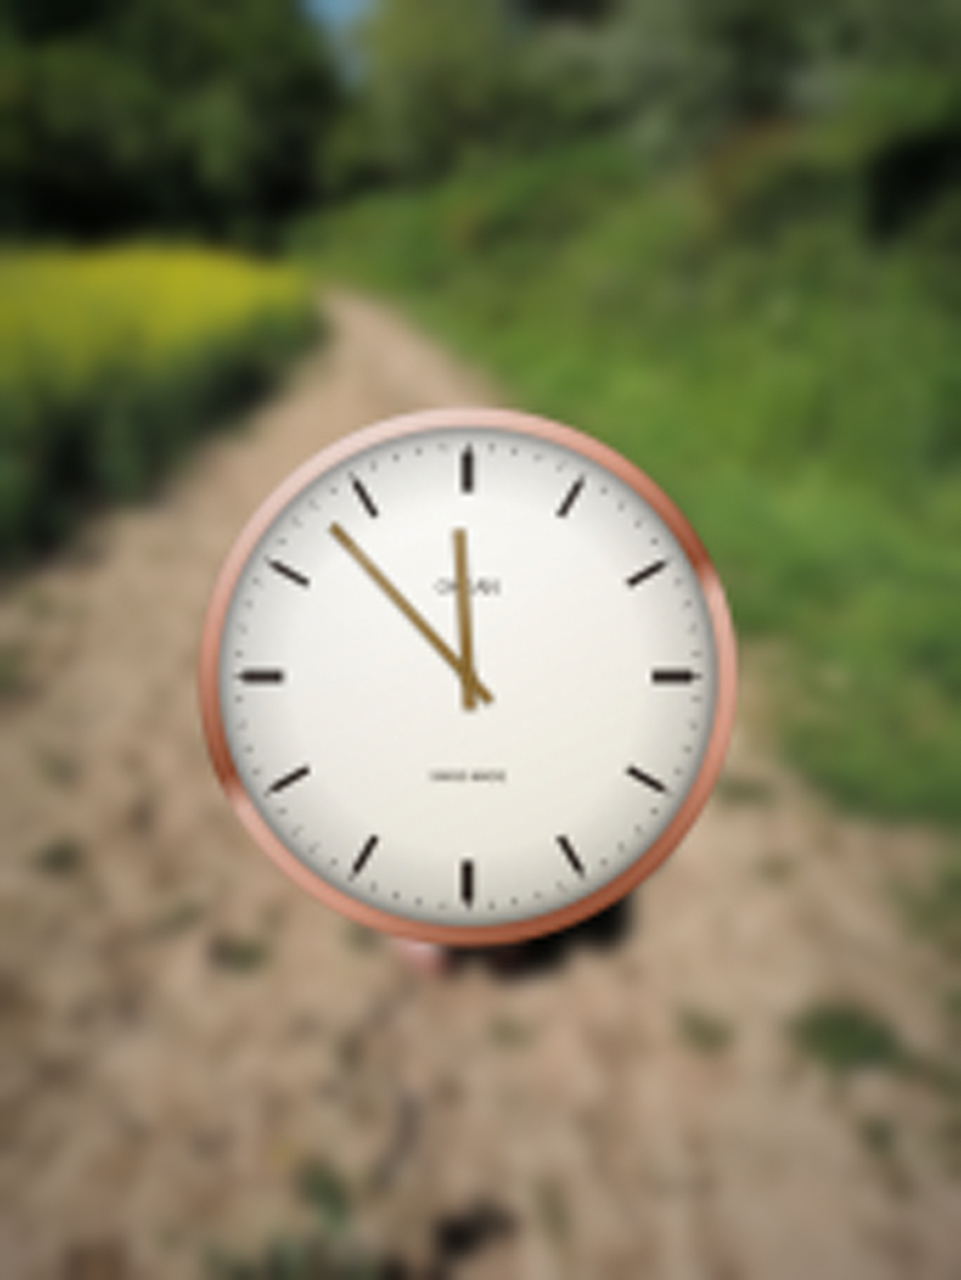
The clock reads 11h53
